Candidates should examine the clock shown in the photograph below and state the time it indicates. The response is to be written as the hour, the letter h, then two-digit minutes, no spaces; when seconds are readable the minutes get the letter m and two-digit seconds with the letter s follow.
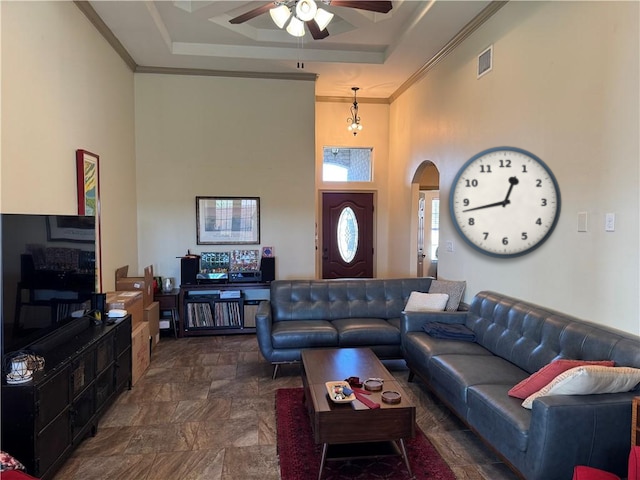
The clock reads 12h43
